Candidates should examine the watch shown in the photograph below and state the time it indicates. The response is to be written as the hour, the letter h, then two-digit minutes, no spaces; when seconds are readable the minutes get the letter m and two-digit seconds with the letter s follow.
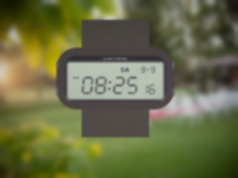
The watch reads 8h25
